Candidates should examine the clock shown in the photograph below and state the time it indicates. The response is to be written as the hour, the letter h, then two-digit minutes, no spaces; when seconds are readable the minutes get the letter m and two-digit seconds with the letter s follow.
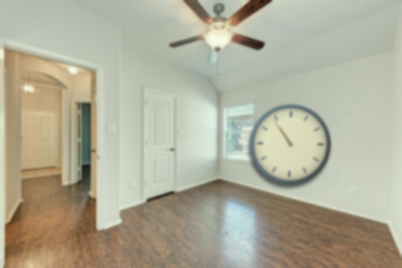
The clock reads 10h54
